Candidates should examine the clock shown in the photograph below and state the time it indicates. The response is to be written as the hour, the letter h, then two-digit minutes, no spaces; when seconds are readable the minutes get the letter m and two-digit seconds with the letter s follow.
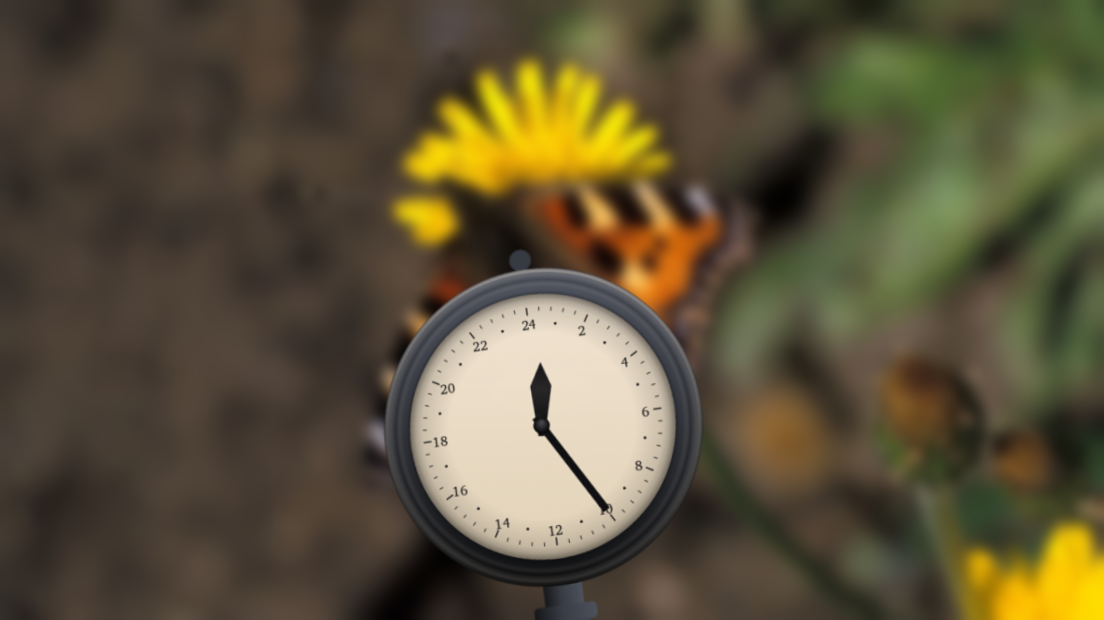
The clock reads 0h25
